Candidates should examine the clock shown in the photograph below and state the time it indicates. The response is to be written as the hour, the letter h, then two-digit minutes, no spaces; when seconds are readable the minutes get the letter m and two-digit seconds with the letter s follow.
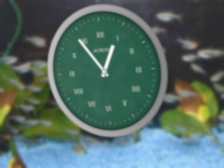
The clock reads 12h54
